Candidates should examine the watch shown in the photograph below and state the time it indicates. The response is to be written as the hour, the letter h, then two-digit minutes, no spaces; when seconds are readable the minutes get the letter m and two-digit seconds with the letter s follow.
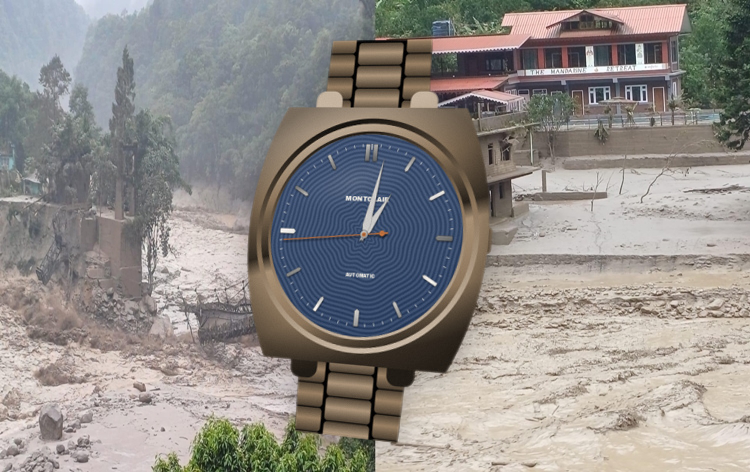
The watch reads 1h01m44s
